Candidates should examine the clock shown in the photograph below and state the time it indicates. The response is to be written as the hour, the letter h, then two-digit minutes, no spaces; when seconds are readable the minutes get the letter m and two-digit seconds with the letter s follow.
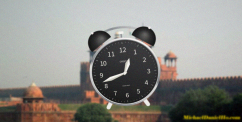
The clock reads 12h42
